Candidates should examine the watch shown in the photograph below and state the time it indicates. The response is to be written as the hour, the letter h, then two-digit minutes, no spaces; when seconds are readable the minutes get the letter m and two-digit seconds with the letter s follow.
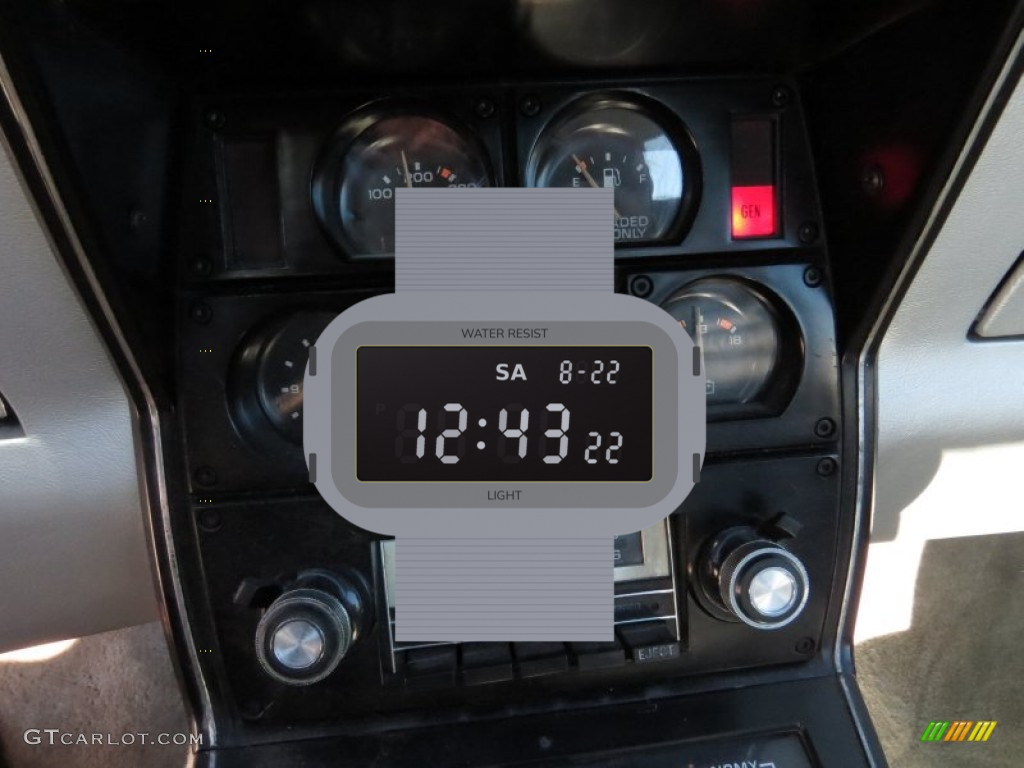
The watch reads 12h43m22s
